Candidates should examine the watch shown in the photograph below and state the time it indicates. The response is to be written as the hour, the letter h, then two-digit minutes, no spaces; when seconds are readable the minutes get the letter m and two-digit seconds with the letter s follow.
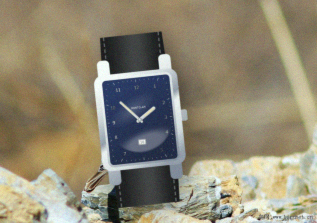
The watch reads 1h53
